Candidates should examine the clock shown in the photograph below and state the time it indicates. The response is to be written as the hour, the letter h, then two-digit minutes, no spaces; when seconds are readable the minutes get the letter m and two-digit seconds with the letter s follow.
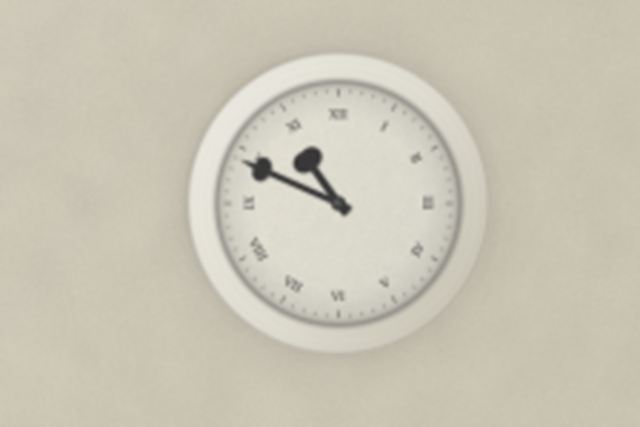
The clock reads 10h49
